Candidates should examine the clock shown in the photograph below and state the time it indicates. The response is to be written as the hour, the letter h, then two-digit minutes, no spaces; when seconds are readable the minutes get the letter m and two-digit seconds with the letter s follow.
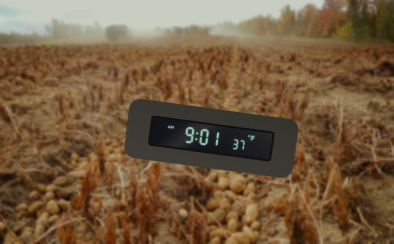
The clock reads 9h01
